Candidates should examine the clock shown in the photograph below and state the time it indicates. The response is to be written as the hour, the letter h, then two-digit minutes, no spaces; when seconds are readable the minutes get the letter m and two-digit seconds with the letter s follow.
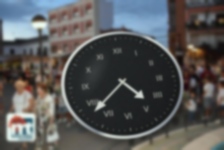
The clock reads 4h38
